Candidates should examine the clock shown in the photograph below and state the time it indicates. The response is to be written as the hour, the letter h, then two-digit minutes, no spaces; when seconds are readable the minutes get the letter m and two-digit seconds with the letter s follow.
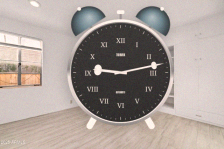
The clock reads 9h13
